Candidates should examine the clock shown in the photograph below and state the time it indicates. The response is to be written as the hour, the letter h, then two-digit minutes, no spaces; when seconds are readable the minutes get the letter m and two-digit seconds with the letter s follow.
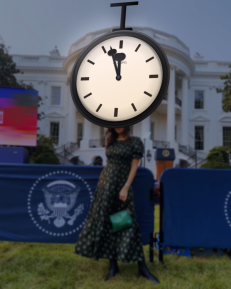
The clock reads 11h57
